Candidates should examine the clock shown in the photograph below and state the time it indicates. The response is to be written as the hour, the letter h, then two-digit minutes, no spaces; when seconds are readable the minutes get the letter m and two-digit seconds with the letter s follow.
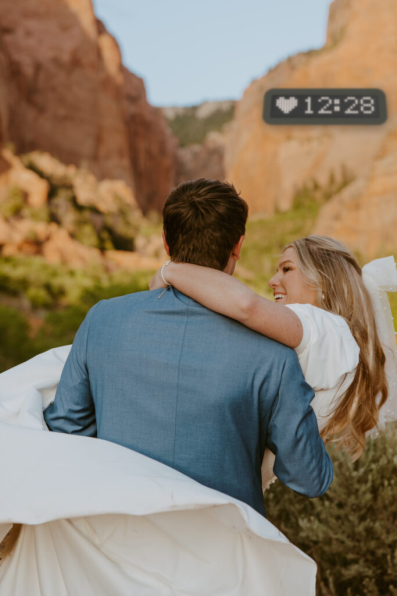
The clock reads 12h28
